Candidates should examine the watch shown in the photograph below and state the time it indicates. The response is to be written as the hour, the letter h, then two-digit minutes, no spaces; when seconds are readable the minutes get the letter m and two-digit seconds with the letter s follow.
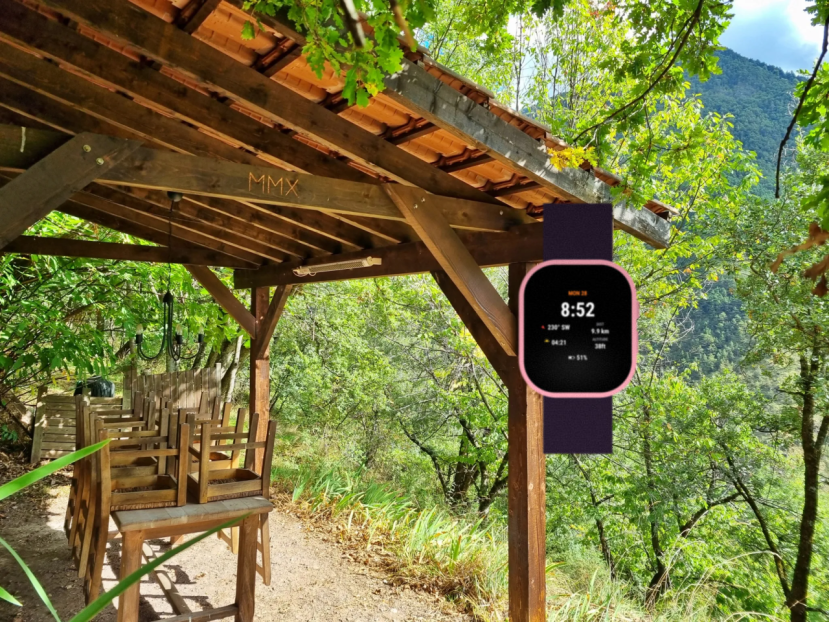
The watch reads 8h52
